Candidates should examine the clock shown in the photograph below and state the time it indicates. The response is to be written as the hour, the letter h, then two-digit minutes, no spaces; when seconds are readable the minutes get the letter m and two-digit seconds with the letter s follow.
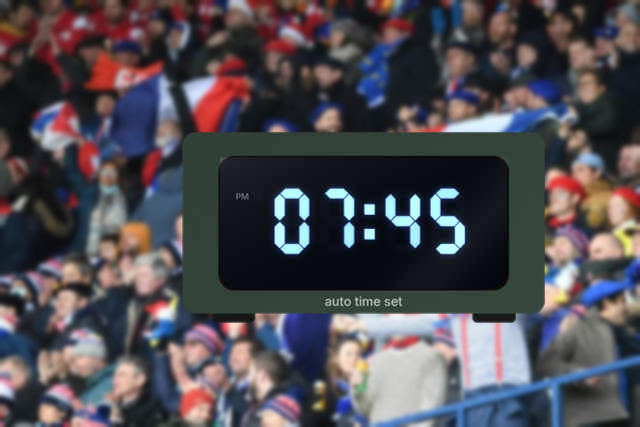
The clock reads 7h45
